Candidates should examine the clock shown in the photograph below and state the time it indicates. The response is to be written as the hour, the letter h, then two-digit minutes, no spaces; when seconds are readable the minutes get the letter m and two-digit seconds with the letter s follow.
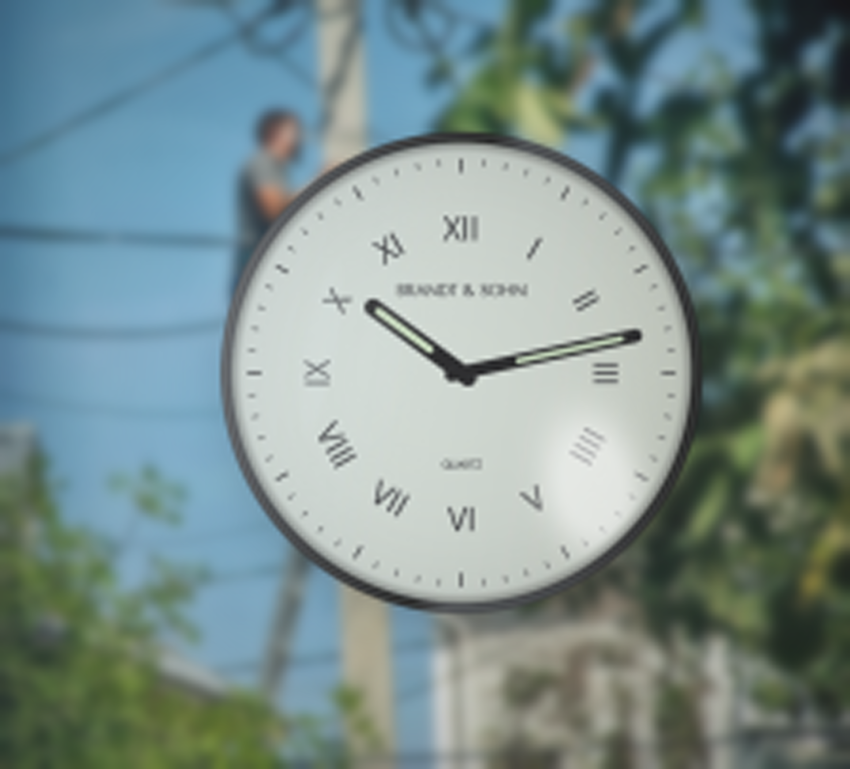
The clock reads 10h13
